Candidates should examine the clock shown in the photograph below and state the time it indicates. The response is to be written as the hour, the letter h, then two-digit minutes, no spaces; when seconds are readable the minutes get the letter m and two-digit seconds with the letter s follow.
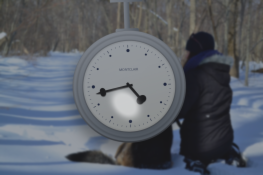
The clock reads 4h43
